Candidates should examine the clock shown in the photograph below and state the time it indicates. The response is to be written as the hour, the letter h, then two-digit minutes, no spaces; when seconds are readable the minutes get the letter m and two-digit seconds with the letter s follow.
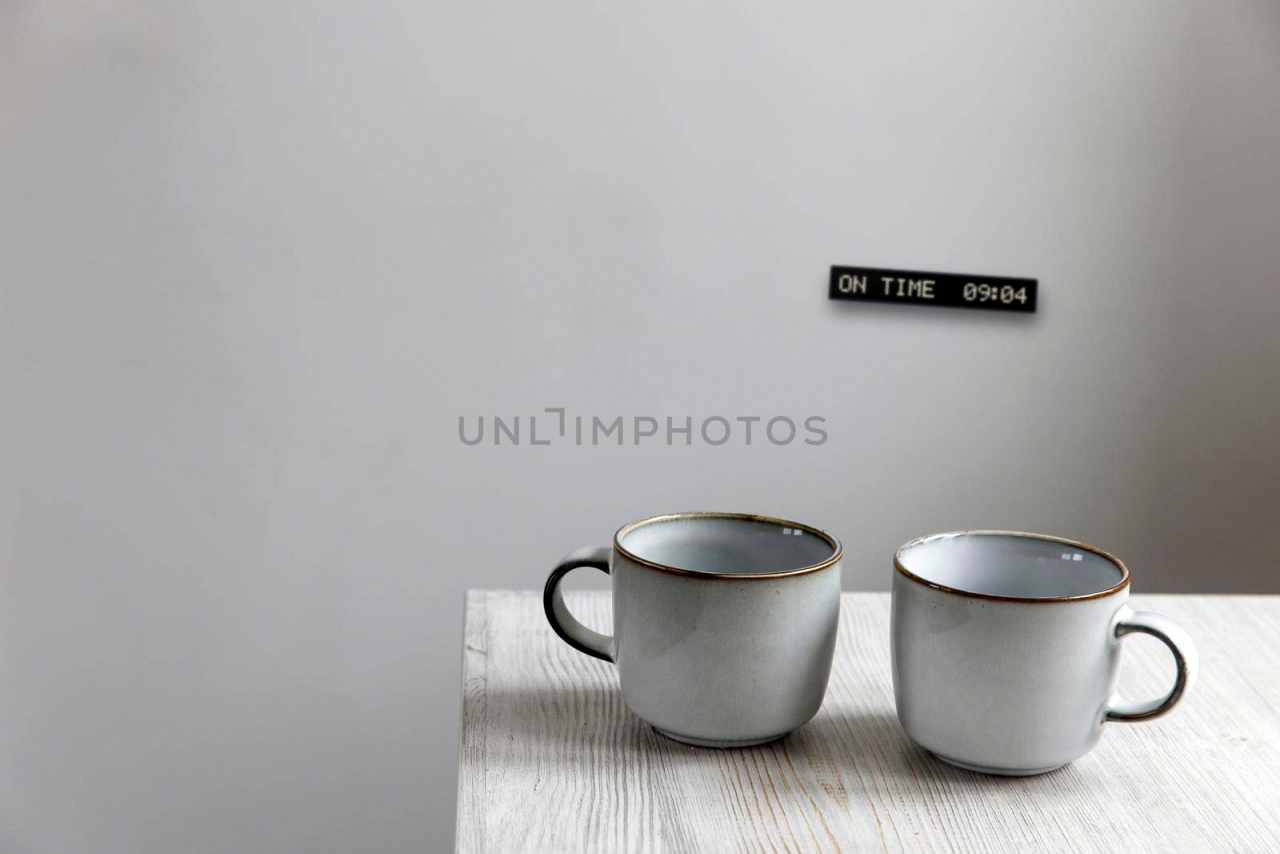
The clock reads 9h04
